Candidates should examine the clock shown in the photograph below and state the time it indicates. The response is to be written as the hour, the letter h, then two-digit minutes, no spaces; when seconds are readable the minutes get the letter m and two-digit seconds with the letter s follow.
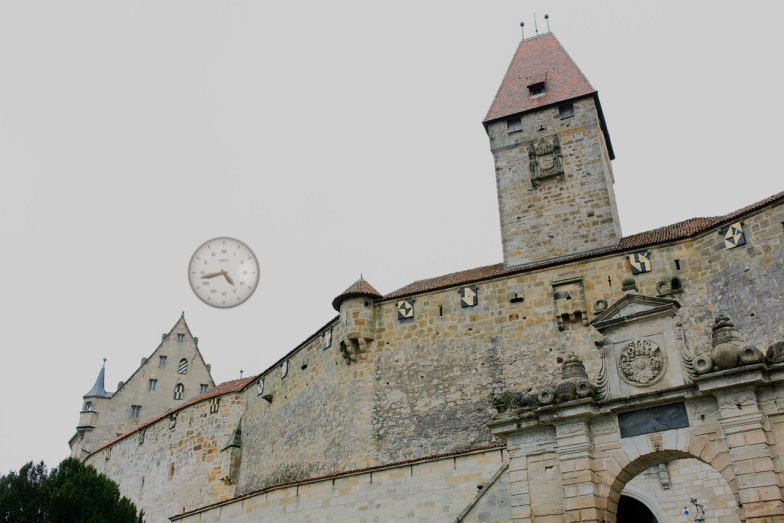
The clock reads 4h43
